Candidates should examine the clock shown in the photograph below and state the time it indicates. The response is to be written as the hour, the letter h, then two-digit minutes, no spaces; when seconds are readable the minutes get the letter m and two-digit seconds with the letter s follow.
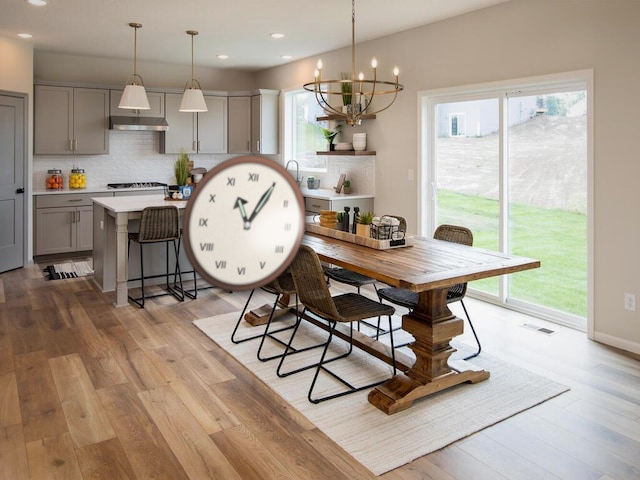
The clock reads 11h05
